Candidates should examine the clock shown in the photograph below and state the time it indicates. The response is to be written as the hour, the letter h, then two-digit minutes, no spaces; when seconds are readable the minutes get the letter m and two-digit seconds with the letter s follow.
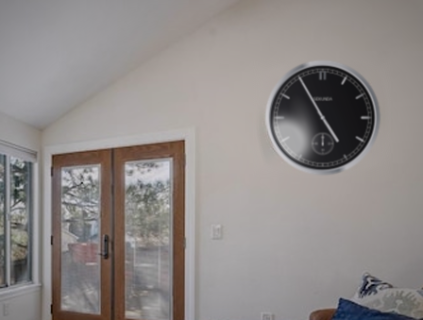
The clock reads 4h55
